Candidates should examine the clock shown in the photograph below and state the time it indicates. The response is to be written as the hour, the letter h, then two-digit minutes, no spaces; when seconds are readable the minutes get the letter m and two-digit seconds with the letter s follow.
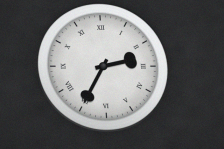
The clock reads 2h35
